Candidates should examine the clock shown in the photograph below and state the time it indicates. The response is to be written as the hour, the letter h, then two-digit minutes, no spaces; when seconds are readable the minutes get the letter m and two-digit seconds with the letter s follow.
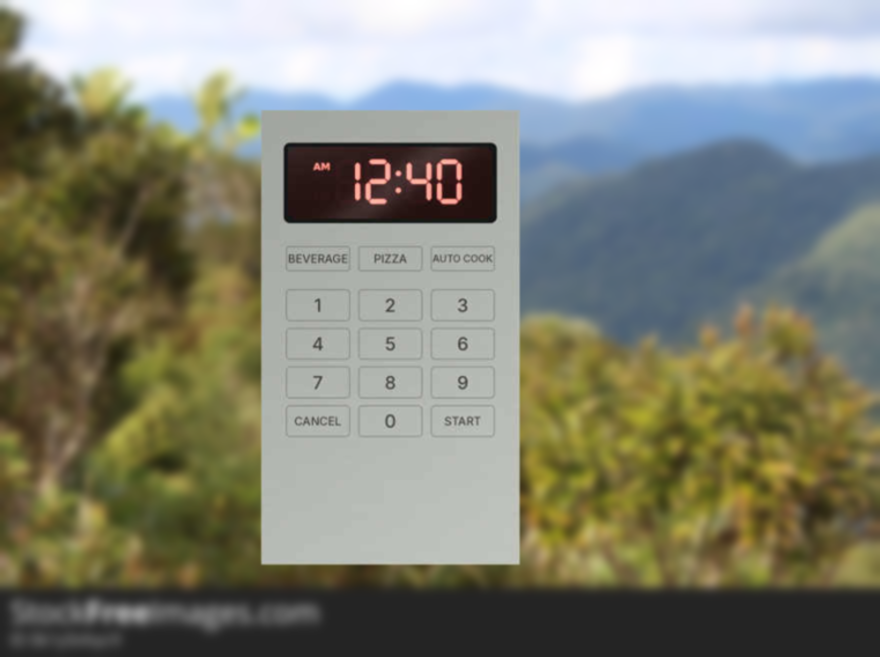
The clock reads 12h40
